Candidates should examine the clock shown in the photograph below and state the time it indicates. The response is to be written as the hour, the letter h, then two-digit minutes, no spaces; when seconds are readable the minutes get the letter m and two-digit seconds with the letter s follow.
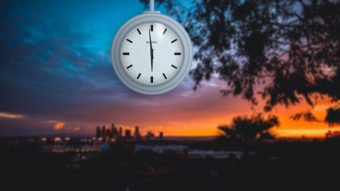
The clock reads 5h59
